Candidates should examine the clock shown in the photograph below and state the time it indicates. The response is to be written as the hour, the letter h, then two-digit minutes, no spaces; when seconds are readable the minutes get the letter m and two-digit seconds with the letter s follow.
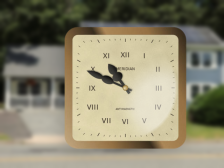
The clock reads 10h49
